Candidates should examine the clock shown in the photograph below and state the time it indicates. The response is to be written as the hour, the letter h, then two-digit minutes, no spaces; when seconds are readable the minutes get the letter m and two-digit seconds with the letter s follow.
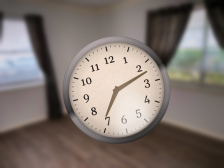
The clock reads 7h12
